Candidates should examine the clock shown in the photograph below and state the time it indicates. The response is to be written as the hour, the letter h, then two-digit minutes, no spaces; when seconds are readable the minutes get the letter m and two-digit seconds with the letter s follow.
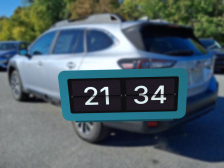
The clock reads 21h34
